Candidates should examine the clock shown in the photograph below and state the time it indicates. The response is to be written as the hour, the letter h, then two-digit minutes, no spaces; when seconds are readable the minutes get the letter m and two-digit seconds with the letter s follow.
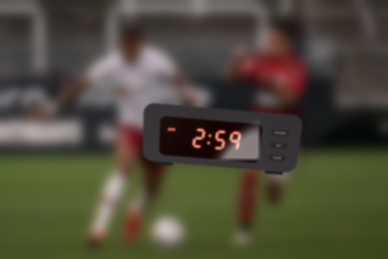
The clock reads 2h59
